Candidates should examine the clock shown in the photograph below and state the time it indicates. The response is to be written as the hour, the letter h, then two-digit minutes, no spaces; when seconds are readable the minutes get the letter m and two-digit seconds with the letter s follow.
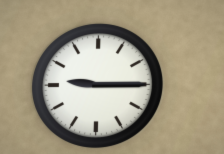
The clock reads 9h15
